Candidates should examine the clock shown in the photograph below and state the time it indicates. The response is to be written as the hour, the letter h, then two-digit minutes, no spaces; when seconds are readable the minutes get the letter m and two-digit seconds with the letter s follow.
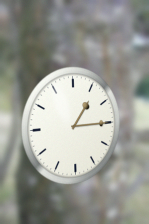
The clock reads 1h15
